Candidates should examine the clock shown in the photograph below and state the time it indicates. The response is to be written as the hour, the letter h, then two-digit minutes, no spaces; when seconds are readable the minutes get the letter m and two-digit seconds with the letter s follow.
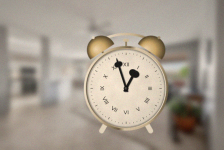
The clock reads 12h57
